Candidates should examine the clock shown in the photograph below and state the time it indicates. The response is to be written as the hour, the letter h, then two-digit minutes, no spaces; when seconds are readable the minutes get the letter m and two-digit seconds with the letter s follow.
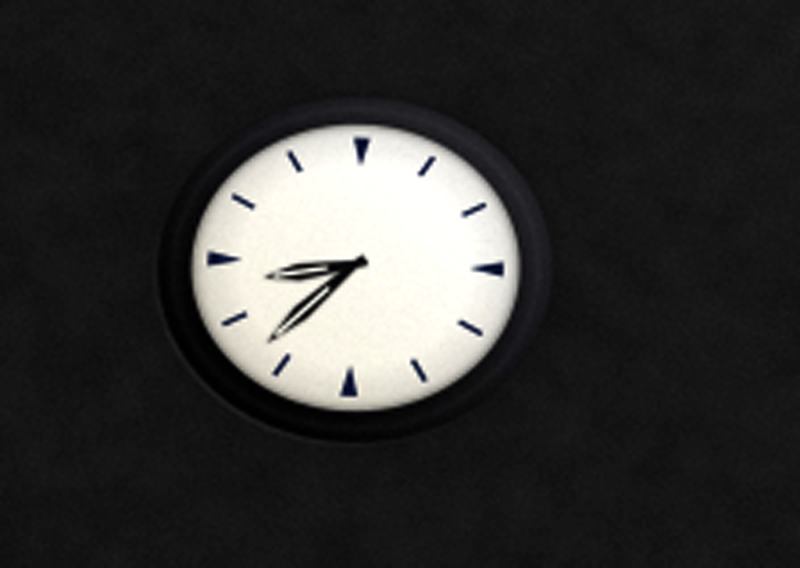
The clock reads 8h37
